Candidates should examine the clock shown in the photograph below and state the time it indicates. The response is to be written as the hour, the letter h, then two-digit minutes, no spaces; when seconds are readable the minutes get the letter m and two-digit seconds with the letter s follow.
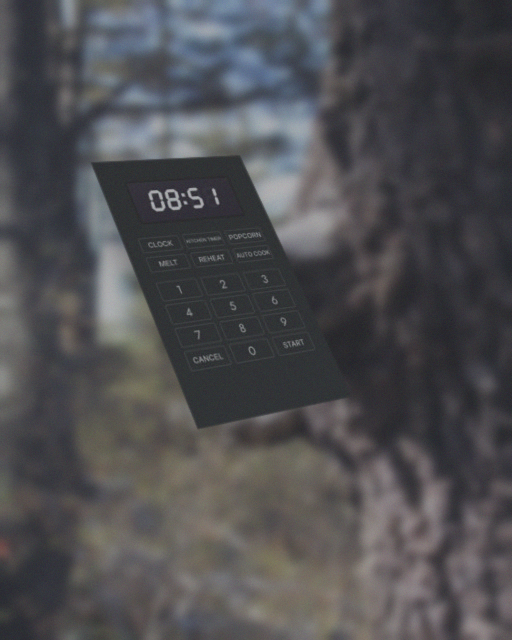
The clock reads 8h51
